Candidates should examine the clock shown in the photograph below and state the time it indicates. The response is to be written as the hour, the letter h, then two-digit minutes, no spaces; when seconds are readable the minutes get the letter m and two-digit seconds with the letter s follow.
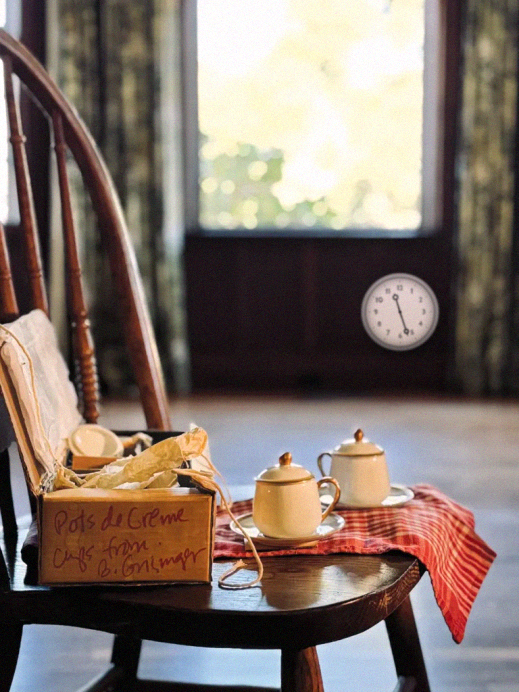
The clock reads 11h27
